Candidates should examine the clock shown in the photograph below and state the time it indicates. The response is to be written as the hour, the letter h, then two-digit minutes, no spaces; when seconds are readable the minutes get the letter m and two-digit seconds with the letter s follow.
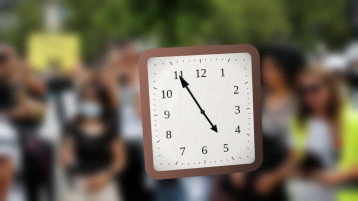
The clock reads 4h55
